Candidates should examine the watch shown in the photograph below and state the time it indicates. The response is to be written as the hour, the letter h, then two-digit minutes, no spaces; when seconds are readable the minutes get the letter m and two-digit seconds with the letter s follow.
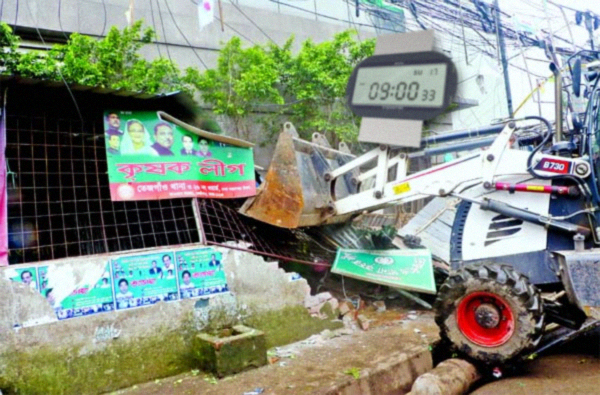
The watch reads 9h00
